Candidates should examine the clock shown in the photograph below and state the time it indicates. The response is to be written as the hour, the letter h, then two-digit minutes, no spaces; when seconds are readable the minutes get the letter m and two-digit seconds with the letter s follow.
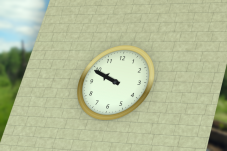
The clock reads 9h49
